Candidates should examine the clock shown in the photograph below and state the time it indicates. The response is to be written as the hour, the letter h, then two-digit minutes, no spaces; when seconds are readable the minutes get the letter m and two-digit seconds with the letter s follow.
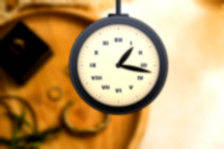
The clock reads 1h17
